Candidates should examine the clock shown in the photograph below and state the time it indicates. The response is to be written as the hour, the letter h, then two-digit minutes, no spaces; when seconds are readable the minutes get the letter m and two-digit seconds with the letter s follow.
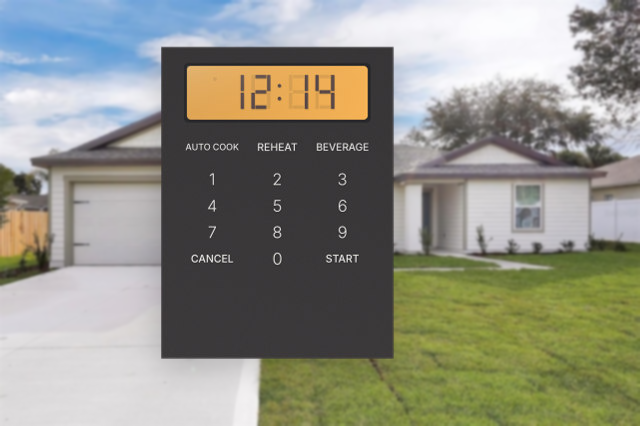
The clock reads 12h14
